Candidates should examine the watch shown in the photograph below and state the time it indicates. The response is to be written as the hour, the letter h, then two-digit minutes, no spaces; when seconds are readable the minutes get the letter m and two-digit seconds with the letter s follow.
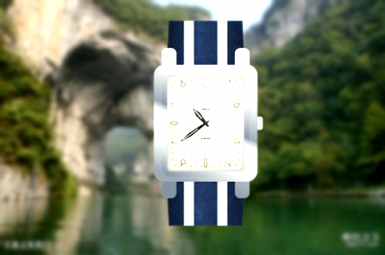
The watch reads 10h39
